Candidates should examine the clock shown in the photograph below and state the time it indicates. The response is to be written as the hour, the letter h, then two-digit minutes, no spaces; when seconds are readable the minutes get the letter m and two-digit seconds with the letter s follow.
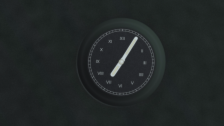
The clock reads 7h05
